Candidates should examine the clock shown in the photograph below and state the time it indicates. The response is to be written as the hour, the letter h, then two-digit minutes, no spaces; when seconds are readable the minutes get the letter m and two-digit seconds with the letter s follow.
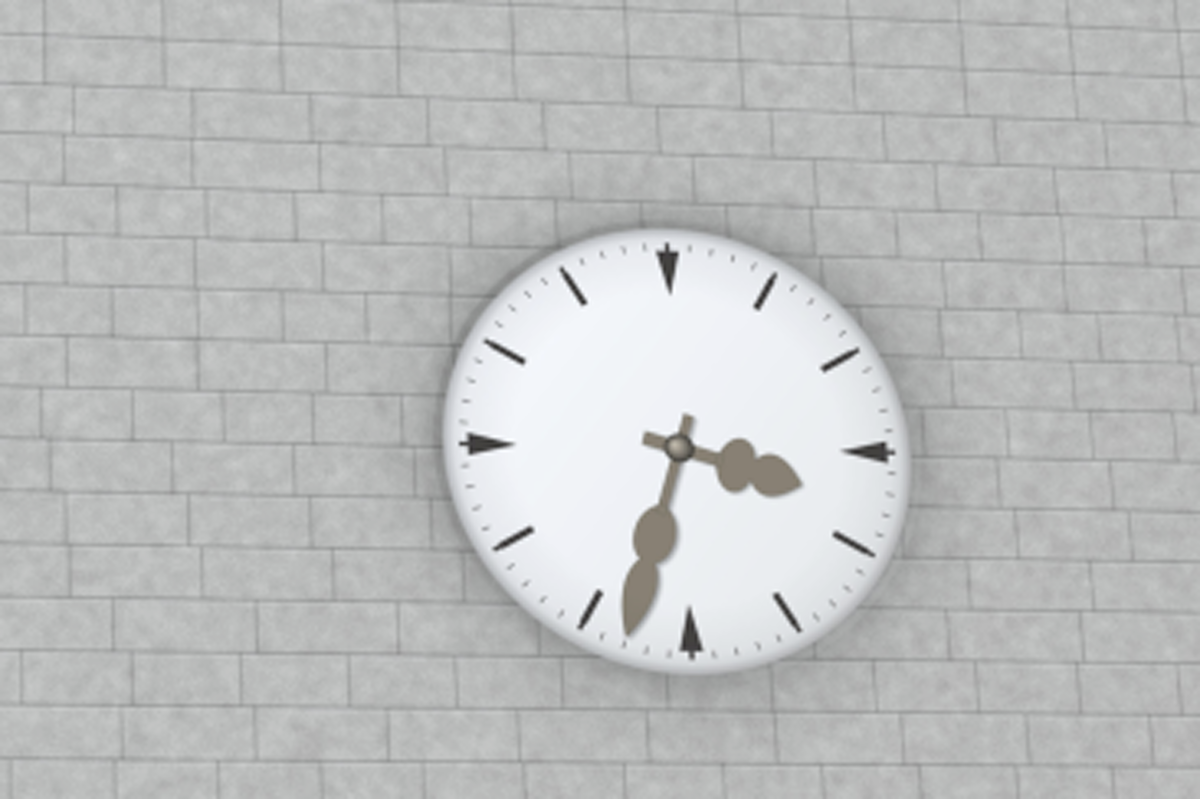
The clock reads 3h33
